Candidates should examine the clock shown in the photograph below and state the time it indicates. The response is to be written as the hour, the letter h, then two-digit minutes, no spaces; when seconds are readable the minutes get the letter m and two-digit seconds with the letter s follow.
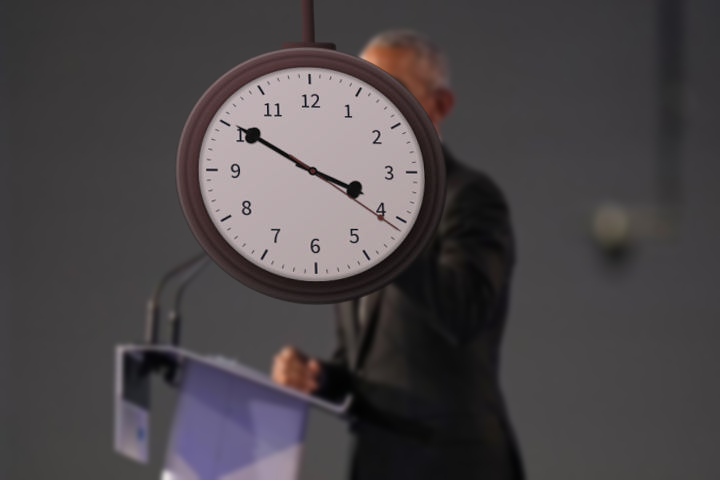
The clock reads 3h50m21s
